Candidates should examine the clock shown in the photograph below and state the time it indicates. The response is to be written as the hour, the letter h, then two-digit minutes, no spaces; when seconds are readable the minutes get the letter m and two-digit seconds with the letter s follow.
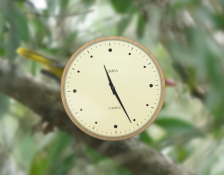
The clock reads 11h26
